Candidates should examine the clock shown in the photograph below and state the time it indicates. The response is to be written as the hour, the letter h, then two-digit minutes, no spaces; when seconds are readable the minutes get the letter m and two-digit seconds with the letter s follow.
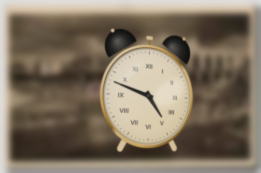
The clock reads 4h48
